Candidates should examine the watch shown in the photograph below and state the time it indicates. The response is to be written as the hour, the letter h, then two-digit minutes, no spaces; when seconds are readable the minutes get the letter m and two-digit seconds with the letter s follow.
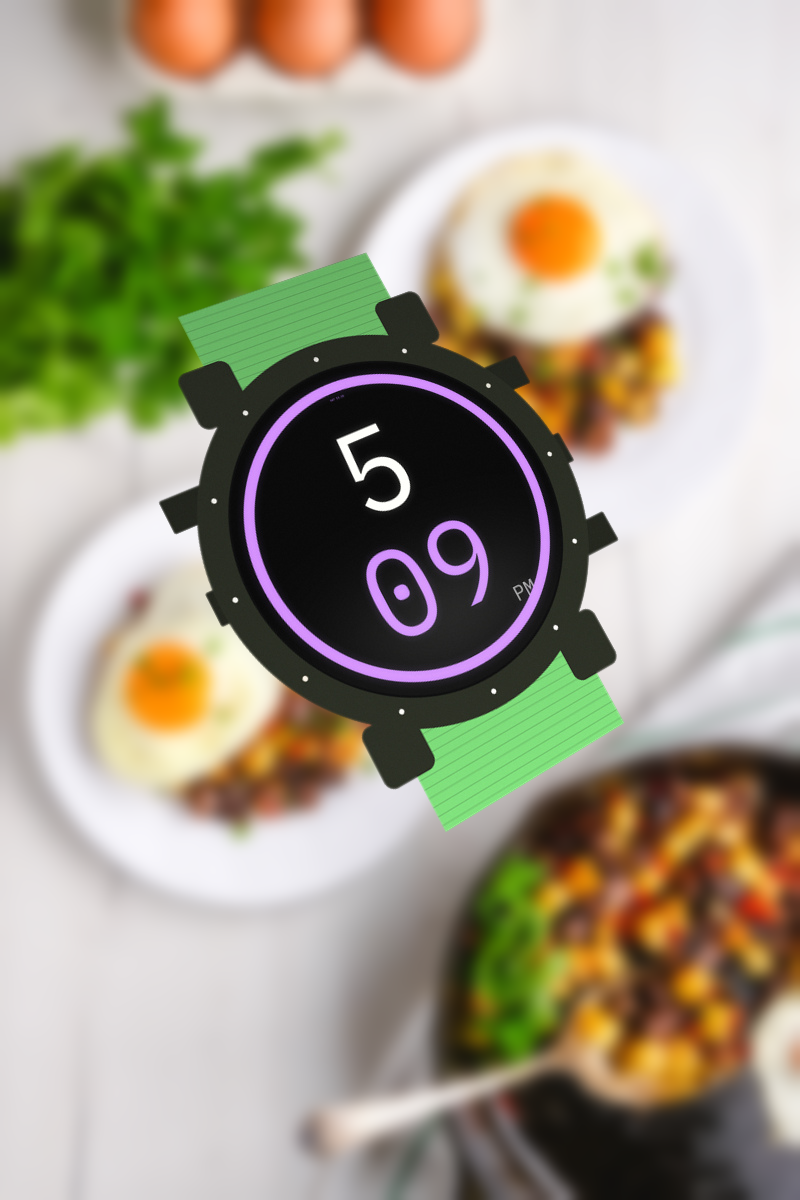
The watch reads 5h09
